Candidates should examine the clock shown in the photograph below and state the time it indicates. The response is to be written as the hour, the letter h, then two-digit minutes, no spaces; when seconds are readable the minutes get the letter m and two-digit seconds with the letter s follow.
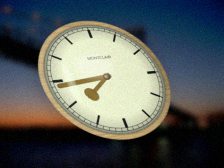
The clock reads 7h44
